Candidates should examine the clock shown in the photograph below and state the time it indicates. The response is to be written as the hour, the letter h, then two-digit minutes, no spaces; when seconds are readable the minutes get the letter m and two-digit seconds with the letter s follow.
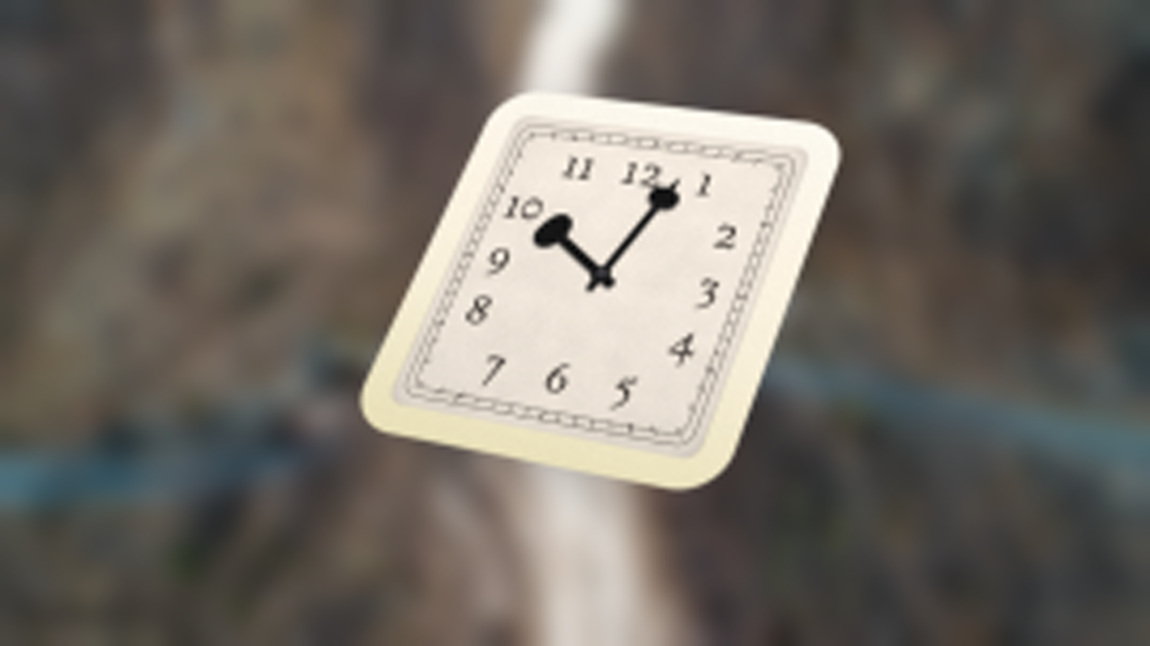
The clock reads 10h03
